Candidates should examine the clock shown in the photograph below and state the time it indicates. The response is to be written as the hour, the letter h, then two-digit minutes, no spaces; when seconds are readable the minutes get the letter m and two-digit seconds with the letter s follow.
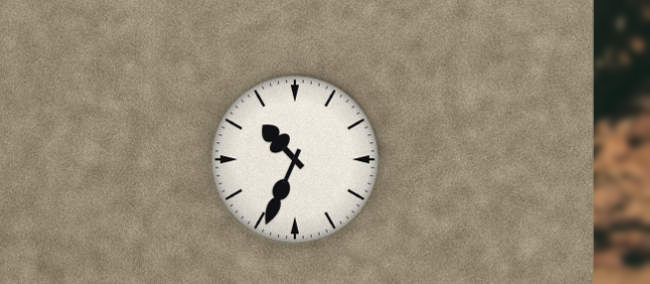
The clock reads 10h34
